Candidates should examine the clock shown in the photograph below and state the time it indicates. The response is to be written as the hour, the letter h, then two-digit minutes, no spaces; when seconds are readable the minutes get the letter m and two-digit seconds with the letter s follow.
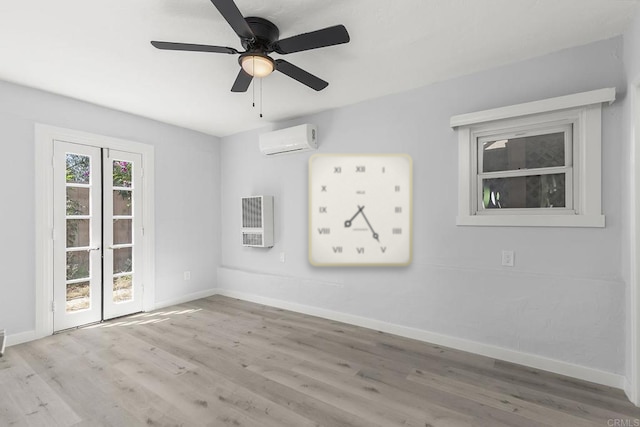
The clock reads 7h25
